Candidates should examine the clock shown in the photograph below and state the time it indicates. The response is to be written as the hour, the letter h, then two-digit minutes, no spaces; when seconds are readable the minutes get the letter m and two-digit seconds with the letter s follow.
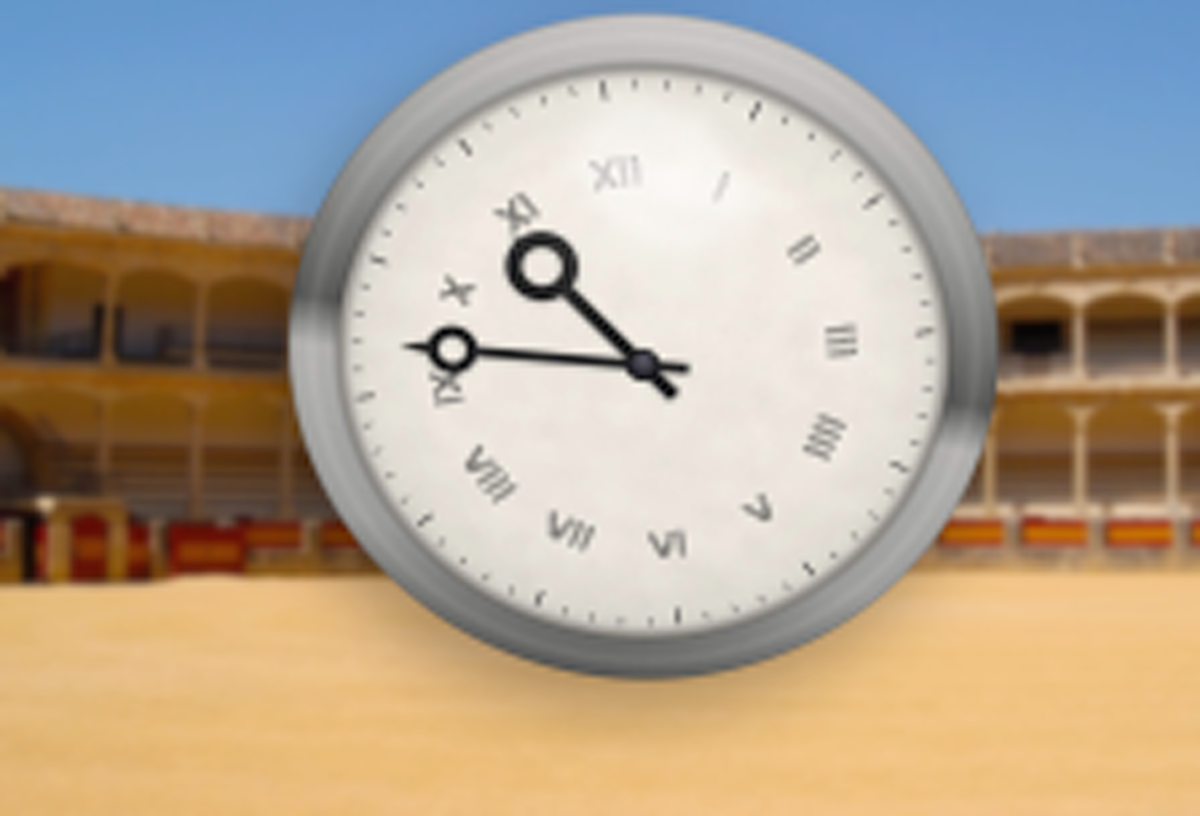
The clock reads 10h47
